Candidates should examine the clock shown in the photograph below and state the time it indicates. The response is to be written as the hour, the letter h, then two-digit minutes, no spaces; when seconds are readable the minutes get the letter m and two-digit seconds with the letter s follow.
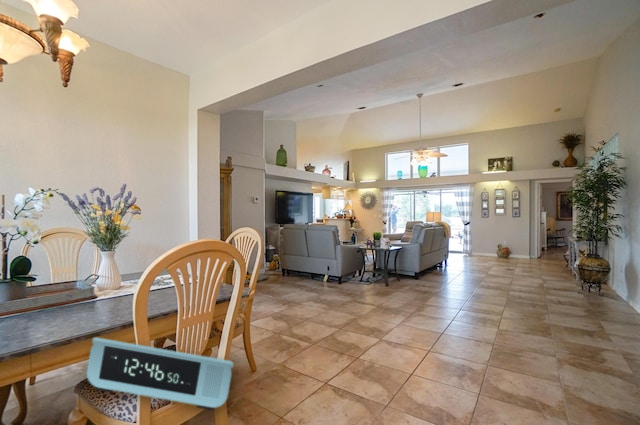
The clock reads 12h46m50s
